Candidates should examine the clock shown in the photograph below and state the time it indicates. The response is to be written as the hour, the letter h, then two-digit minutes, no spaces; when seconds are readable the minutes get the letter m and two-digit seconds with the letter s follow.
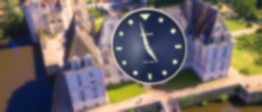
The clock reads 4h58
